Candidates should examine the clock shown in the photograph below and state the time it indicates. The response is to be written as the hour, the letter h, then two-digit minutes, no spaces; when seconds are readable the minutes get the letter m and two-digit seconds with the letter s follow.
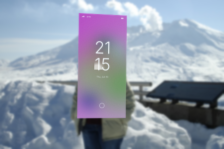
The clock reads 21h15
